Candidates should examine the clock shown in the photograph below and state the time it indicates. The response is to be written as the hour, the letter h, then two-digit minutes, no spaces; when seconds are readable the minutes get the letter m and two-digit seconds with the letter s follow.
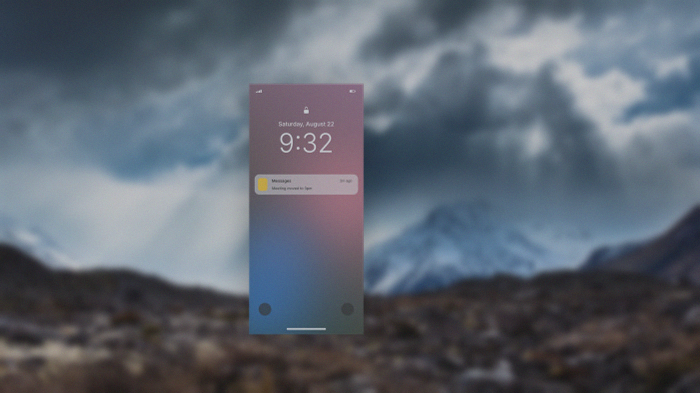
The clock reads 9h32
